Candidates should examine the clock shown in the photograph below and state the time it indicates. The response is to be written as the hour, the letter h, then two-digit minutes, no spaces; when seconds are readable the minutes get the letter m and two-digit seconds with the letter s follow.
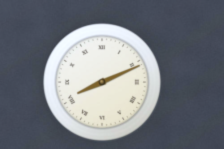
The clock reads 8h11
